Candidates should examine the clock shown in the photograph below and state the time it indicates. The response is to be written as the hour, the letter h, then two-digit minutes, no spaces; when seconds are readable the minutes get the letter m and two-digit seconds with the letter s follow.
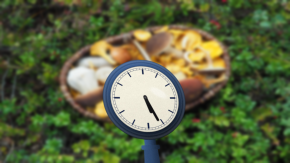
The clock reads 5h26
